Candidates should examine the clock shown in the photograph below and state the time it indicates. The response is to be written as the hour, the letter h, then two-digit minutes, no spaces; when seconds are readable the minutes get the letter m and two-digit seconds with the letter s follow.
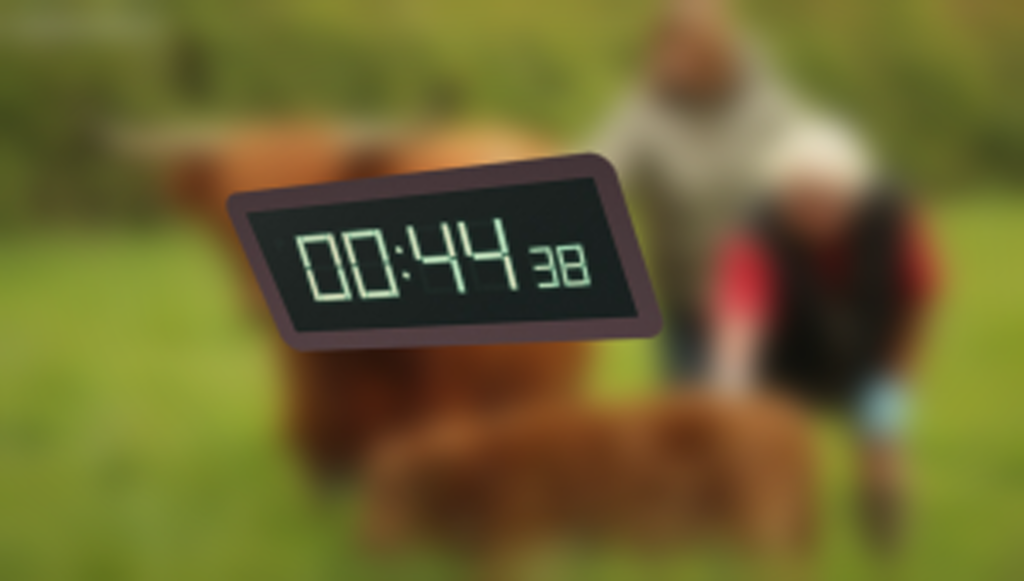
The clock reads 0h44m38s
